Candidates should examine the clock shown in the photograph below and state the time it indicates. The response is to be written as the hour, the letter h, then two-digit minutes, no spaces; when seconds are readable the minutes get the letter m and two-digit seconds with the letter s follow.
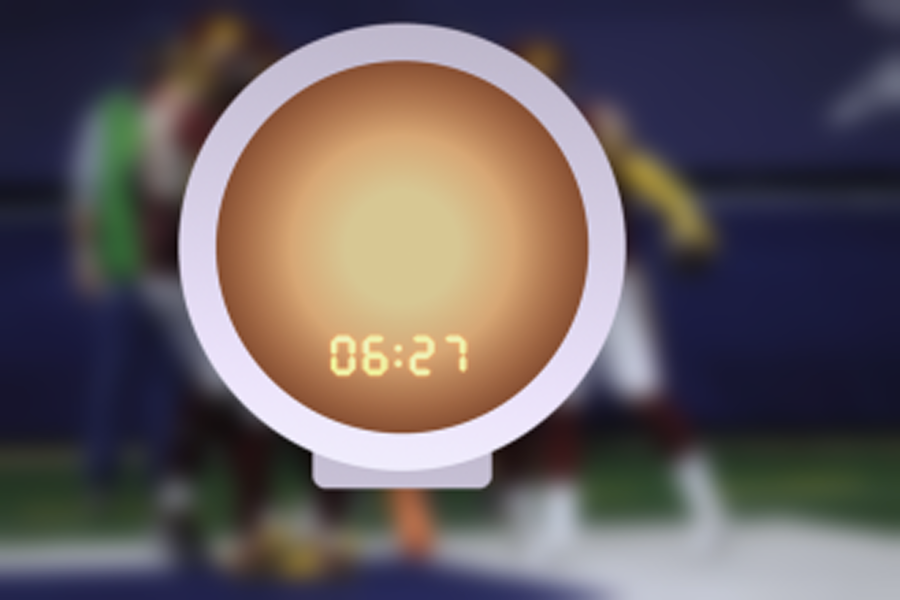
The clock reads 6h27
